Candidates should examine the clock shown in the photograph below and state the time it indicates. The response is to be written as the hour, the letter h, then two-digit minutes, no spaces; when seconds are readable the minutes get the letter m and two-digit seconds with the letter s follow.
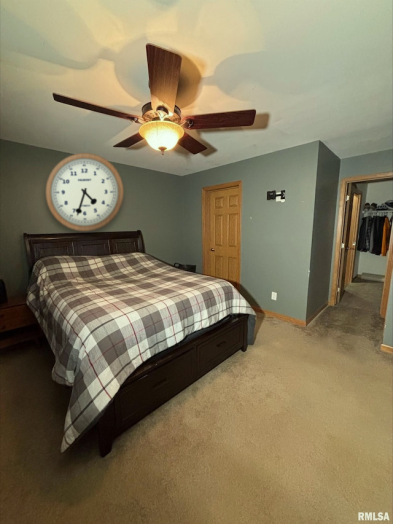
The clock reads 4h33
